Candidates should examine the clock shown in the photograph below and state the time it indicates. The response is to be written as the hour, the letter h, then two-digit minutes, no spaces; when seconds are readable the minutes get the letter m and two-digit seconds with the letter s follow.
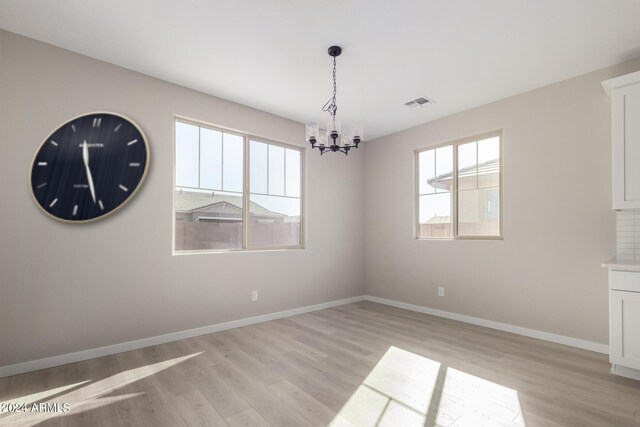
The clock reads 11h26
